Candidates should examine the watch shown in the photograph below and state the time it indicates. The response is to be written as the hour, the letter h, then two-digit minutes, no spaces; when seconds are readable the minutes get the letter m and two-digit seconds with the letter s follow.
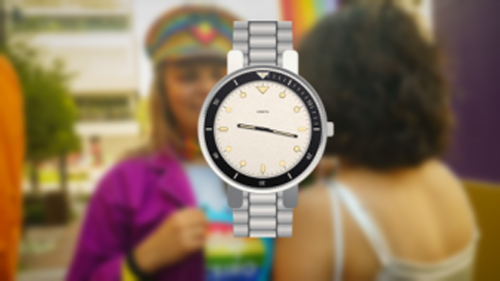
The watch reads 9h17
